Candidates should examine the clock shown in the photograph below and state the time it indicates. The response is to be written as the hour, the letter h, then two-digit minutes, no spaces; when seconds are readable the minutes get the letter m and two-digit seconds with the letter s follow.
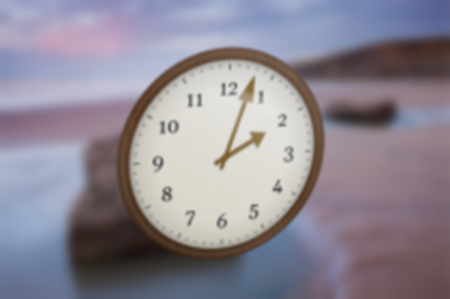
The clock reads 2h03
